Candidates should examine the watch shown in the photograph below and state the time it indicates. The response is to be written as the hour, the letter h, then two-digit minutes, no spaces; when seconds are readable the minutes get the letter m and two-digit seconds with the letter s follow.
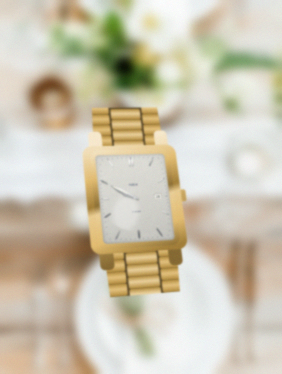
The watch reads 9h50
